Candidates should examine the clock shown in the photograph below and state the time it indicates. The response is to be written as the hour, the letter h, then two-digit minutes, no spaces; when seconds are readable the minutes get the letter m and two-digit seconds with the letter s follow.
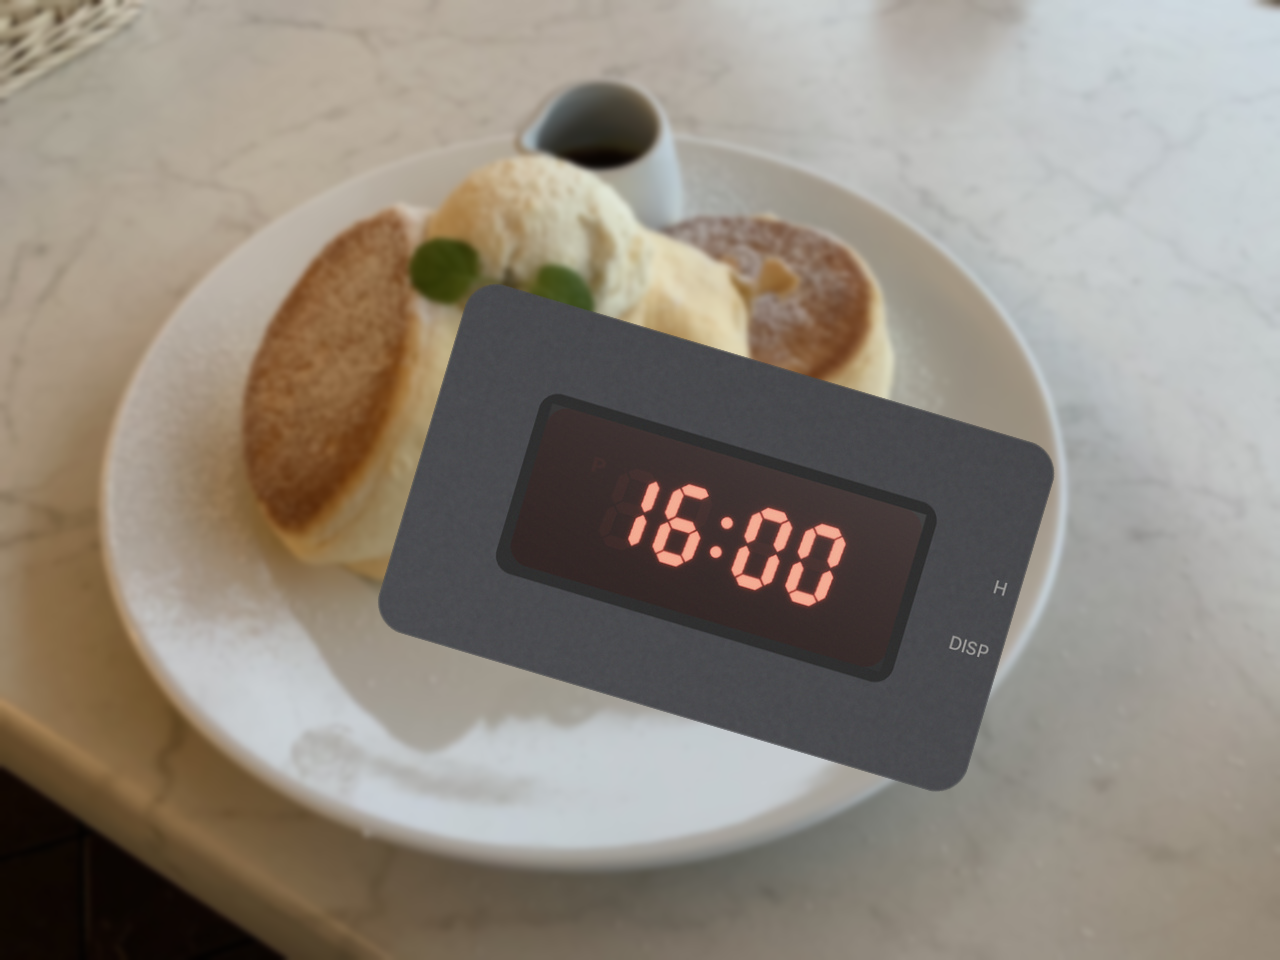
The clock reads 16h00
